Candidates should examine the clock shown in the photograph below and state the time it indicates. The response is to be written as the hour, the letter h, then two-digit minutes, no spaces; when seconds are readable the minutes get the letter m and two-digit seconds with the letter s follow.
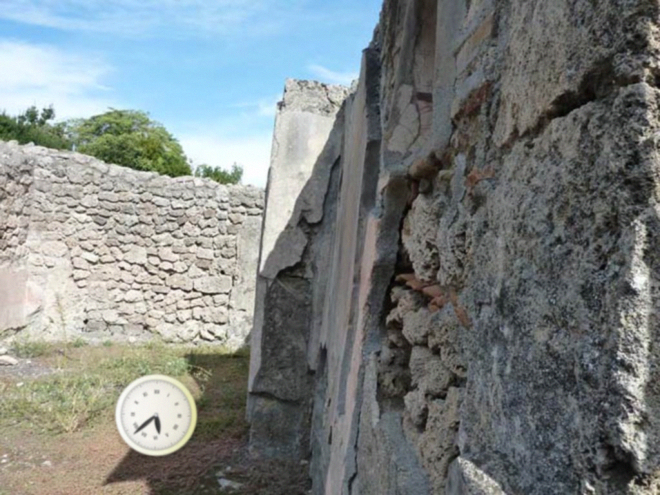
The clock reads 5h38
